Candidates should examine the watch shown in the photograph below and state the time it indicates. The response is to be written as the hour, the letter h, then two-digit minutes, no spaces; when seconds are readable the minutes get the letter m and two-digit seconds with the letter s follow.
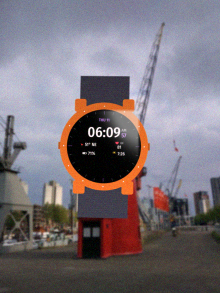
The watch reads 6h09
